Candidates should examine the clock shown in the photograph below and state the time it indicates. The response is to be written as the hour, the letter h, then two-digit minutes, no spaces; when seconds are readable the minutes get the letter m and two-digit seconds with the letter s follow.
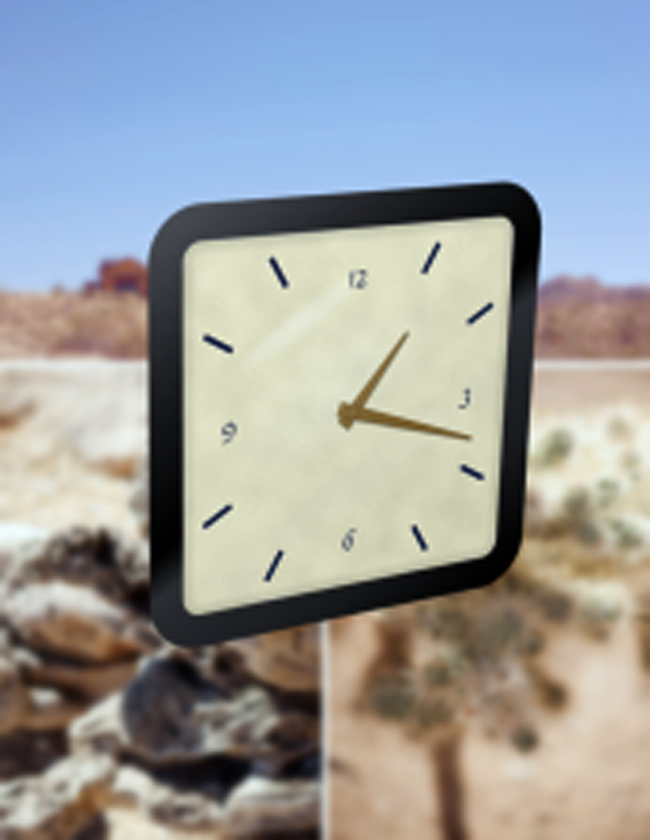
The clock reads 1h18
